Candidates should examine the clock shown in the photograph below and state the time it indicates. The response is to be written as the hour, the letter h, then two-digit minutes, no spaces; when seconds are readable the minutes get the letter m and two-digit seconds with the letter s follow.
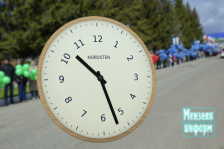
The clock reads 10h27
